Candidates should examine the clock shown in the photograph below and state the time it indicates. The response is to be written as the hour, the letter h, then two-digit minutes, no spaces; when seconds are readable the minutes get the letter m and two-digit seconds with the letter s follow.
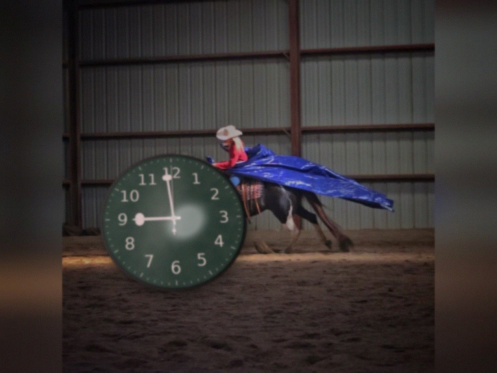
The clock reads 8h59m00s
